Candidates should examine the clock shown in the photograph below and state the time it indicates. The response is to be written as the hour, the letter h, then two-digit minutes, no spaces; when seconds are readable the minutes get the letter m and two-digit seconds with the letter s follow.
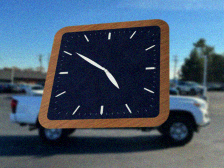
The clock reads 4h51
